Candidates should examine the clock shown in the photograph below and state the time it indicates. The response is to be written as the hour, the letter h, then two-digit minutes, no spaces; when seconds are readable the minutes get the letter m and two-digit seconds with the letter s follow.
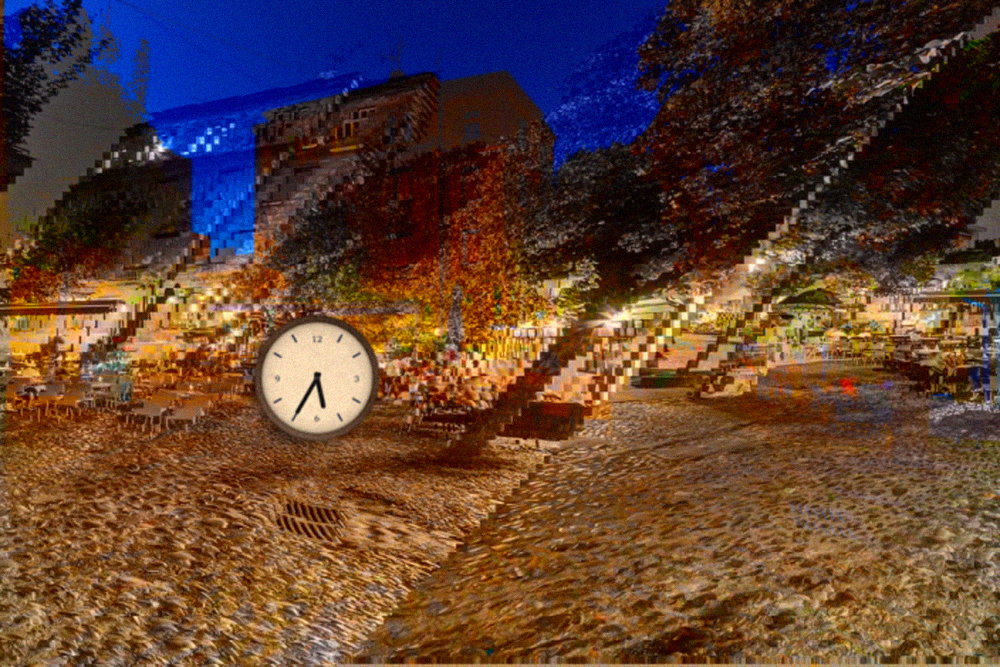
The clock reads 5h35
